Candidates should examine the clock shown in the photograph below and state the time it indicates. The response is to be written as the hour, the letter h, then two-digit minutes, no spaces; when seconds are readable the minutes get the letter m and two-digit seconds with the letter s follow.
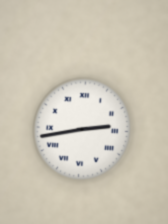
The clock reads 2h43
